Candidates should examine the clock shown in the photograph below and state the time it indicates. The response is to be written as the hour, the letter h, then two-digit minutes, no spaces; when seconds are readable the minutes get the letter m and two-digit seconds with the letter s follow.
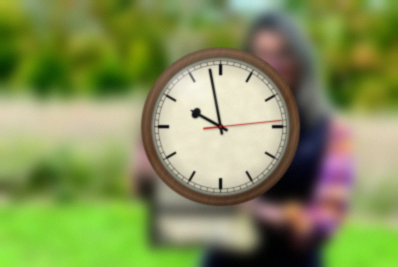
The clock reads 9h58m14s
